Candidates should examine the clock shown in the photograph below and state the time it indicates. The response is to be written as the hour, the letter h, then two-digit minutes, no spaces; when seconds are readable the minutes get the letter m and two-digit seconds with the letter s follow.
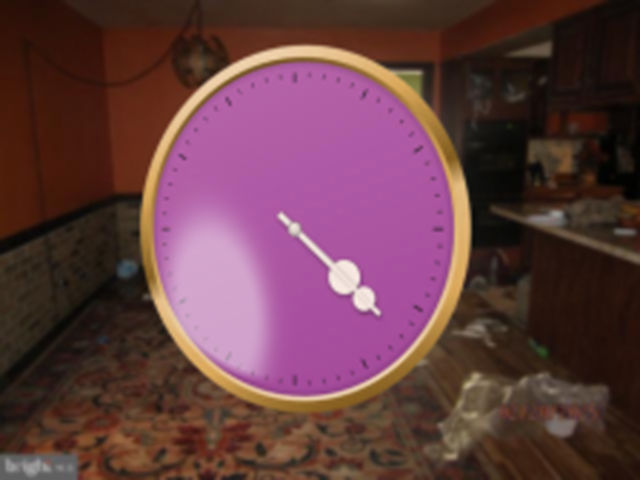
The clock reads 4h22
